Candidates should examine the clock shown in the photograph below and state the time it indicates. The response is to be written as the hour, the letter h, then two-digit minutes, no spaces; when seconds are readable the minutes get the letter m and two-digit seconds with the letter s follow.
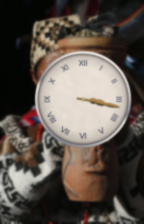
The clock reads 3h17
